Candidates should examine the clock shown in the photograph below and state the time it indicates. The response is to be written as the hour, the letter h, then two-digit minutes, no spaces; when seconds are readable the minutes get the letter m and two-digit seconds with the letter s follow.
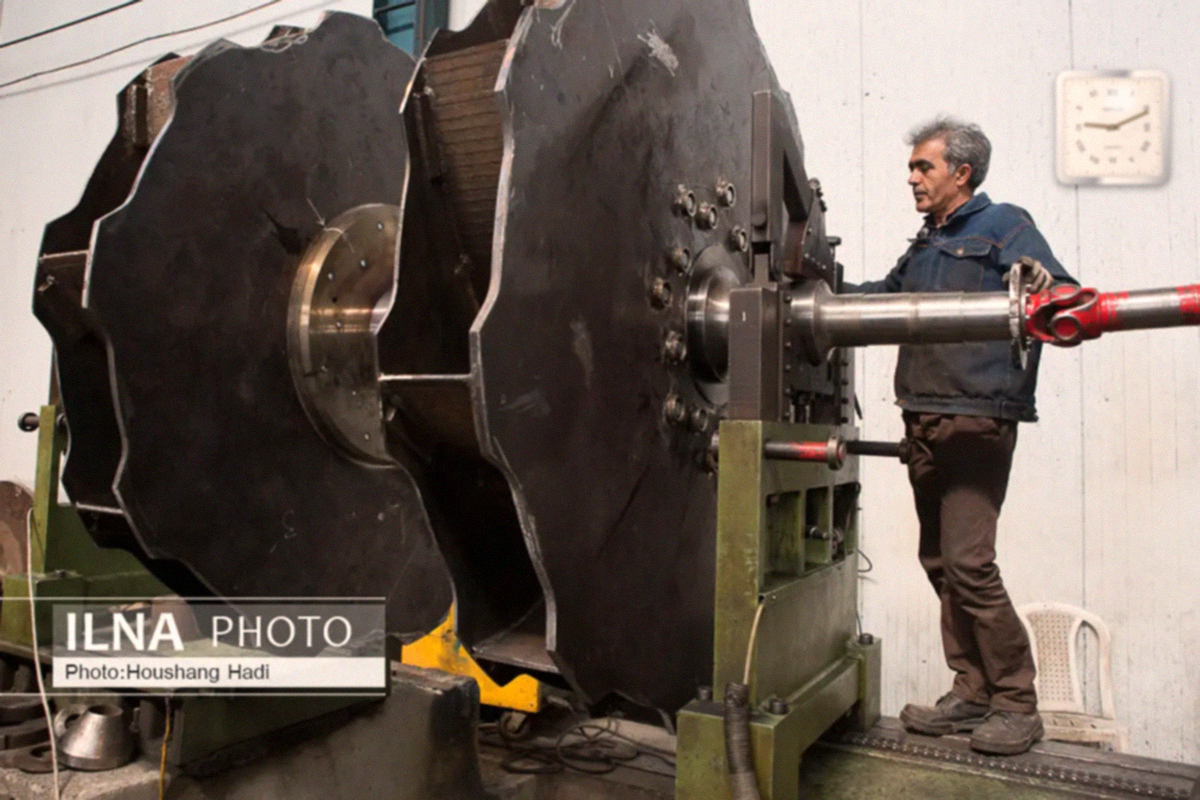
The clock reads 9h11
